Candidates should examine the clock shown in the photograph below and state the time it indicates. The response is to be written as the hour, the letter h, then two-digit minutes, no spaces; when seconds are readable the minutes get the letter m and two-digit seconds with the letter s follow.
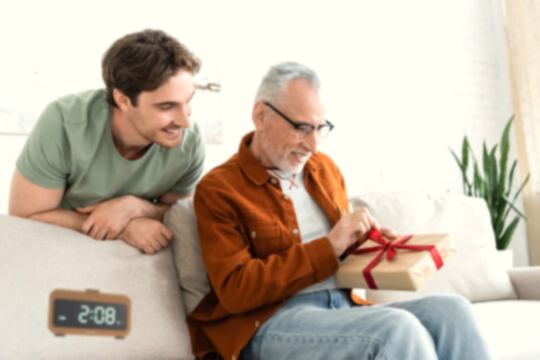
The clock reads 2h08
